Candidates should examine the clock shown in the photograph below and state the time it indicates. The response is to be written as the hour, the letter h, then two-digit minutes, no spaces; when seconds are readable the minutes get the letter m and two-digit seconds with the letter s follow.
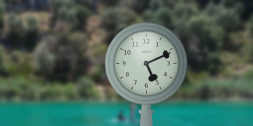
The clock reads 5h11
